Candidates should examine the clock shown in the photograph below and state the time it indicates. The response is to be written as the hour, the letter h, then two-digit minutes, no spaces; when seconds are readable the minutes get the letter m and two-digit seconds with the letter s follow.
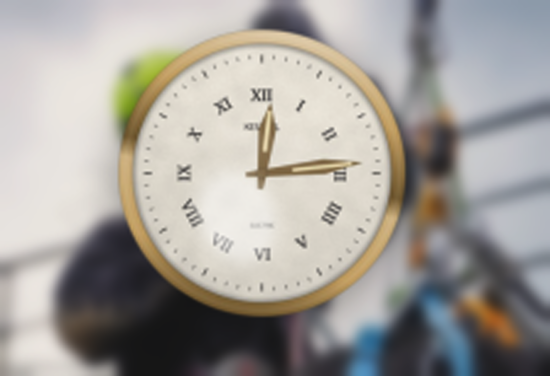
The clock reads 12h14
